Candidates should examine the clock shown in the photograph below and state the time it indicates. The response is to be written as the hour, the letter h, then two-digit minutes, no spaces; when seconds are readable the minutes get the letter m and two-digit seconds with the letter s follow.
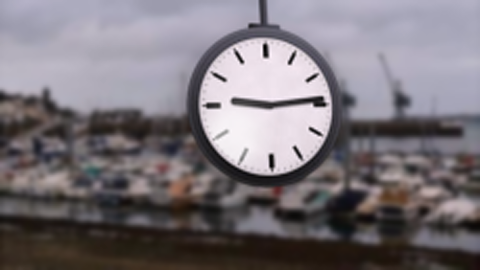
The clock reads 9h14
